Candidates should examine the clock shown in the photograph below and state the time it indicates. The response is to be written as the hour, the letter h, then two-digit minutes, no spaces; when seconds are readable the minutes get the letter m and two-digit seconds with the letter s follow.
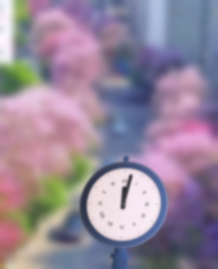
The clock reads 12h02
